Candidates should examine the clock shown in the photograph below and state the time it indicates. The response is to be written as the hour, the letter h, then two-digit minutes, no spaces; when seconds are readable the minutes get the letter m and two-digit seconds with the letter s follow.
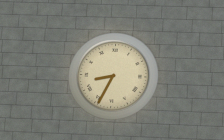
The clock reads 8h34
